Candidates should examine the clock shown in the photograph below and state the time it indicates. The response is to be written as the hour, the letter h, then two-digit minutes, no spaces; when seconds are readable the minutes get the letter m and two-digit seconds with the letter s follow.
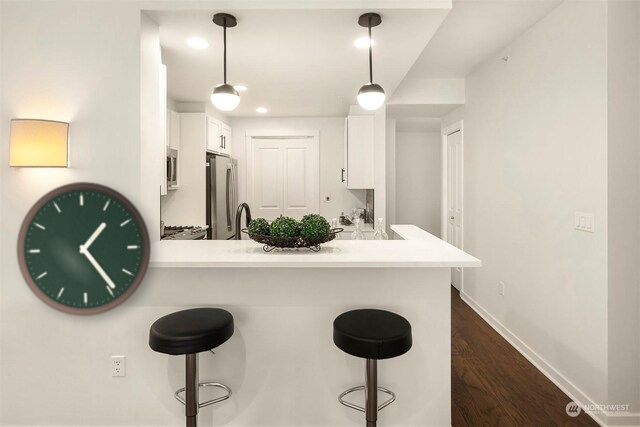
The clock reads 1h24
